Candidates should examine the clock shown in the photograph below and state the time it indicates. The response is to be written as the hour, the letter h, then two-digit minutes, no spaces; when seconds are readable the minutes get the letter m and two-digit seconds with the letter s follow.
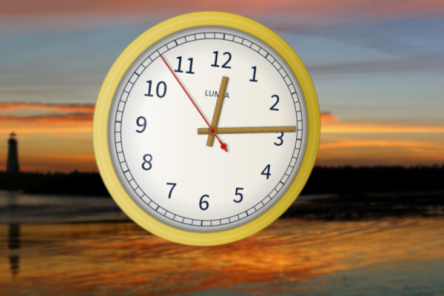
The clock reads 12h13m53s
